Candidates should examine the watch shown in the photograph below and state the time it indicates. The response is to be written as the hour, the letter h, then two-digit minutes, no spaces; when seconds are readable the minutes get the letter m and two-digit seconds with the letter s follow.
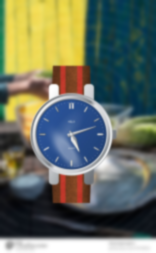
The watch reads 5h12
